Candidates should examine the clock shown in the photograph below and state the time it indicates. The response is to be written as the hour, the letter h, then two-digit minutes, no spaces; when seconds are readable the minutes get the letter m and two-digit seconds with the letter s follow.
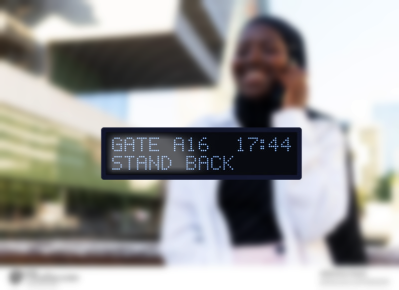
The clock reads 17h44
